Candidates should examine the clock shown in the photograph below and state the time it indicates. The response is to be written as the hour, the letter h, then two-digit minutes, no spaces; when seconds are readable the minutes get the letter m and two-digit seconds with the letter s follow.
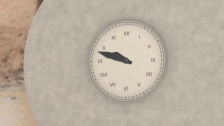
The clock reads 9h48
